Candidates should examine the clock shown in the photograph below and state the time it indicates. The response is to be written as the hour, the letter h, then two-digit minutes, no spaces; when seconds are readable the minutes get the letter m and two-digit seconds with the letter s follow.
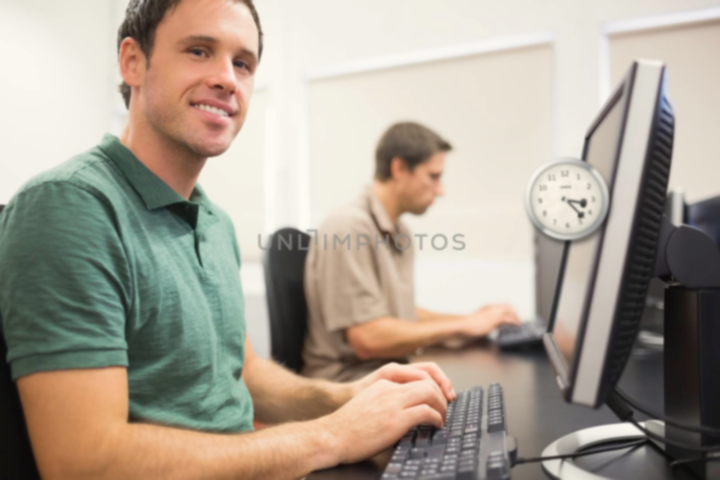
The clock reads 3h23
